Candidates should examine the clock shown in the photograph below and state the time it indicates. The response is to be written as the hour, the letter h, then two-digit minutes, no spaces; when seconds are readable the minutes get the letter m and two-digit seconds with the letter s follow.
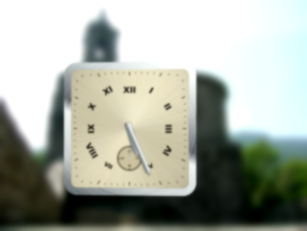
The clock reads 5h26
